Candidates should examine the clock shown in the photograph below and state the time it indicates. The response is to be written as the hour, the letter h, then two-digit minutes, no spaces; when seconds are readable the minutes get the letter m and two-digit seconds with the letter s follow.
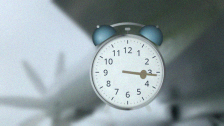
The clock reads 3h16
